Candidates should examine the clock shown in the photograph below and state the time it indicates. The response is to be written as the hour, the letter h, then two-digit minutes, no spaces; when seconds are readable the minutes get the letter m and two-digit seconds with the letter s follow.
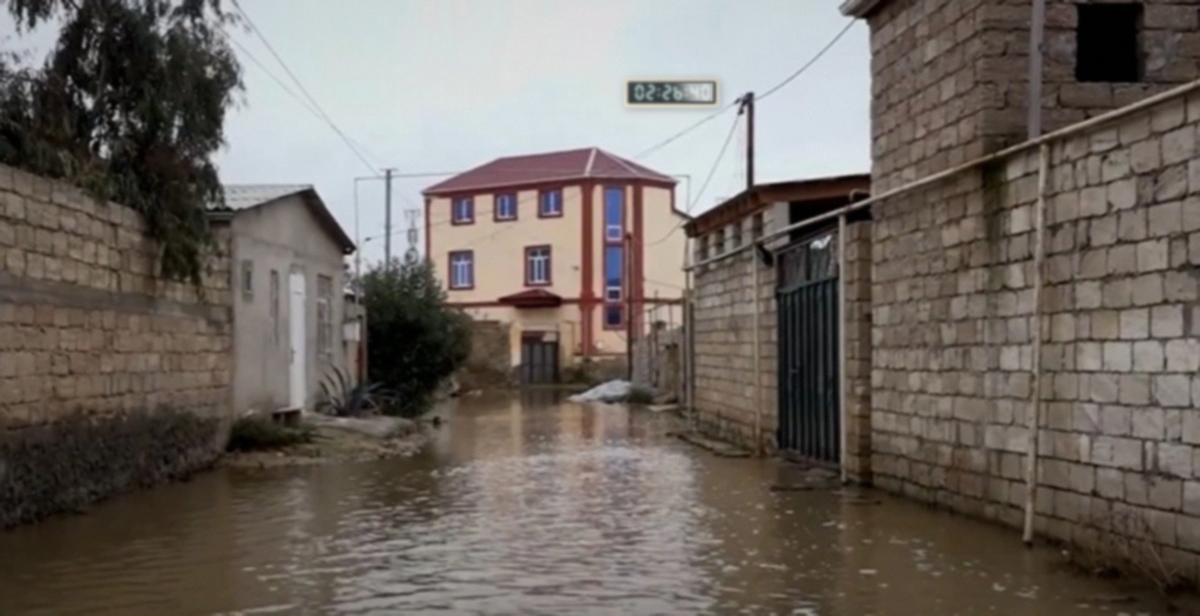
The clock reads 2h26m40s
